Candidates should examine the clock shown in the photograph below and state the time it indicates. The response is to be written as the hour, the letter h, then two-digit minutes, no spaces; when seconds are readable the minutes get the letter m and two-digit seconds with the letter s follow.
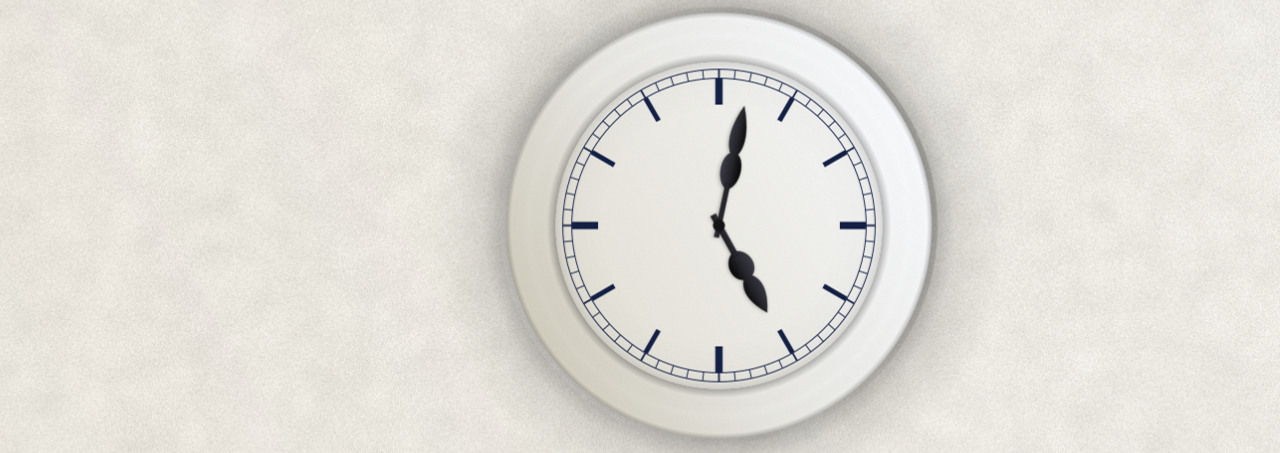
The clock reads 5h02
